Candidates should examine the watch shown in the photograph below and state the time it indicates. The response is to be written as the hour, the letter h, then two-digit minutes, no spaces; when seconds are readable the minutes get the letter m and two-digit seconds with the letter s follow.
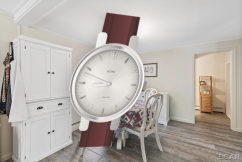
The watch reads 8h48
